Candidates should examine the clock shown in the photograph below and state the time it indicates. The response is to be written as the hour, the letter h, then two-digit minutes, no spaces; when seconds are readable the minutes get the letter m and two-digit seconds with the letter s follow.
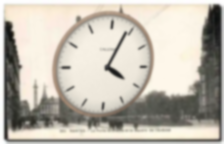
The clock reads 4h04
